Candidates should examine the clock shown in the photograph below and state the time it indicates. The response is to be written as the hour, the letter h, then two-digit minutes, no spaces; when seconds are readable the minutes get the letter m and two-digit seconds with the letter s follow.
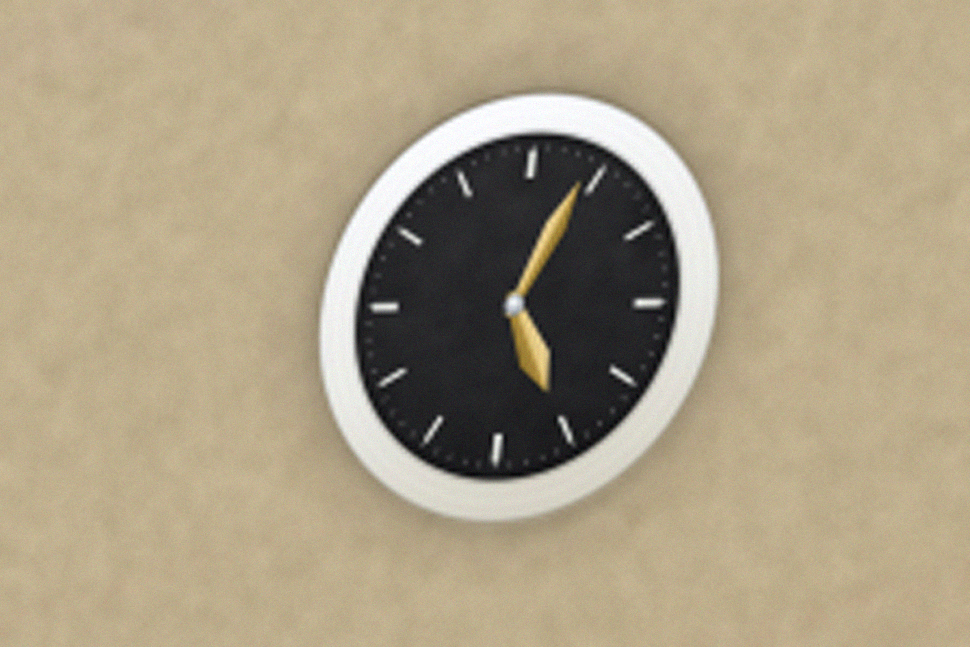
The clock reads 5h04
